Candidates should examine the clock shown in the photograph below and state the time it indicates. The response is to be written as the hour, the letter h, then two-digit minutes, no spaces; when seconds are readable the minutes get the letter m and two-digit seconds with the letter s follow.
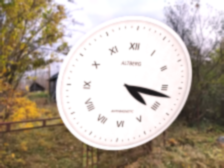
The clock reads 4h17
